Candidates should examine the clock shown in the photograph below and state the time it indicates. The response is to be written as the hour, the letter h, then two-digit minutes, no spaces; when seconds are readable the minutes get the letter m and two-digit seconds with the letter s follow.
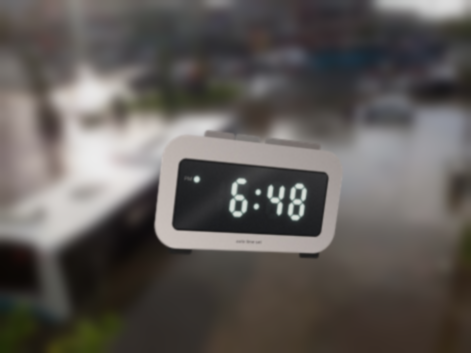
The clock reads 6h48
